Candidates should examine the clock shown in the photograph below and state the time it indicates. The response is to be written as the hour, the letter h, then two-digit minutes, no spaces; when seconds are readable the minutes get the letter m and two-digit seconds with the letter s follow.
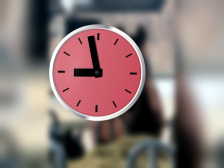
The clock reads 8h58
